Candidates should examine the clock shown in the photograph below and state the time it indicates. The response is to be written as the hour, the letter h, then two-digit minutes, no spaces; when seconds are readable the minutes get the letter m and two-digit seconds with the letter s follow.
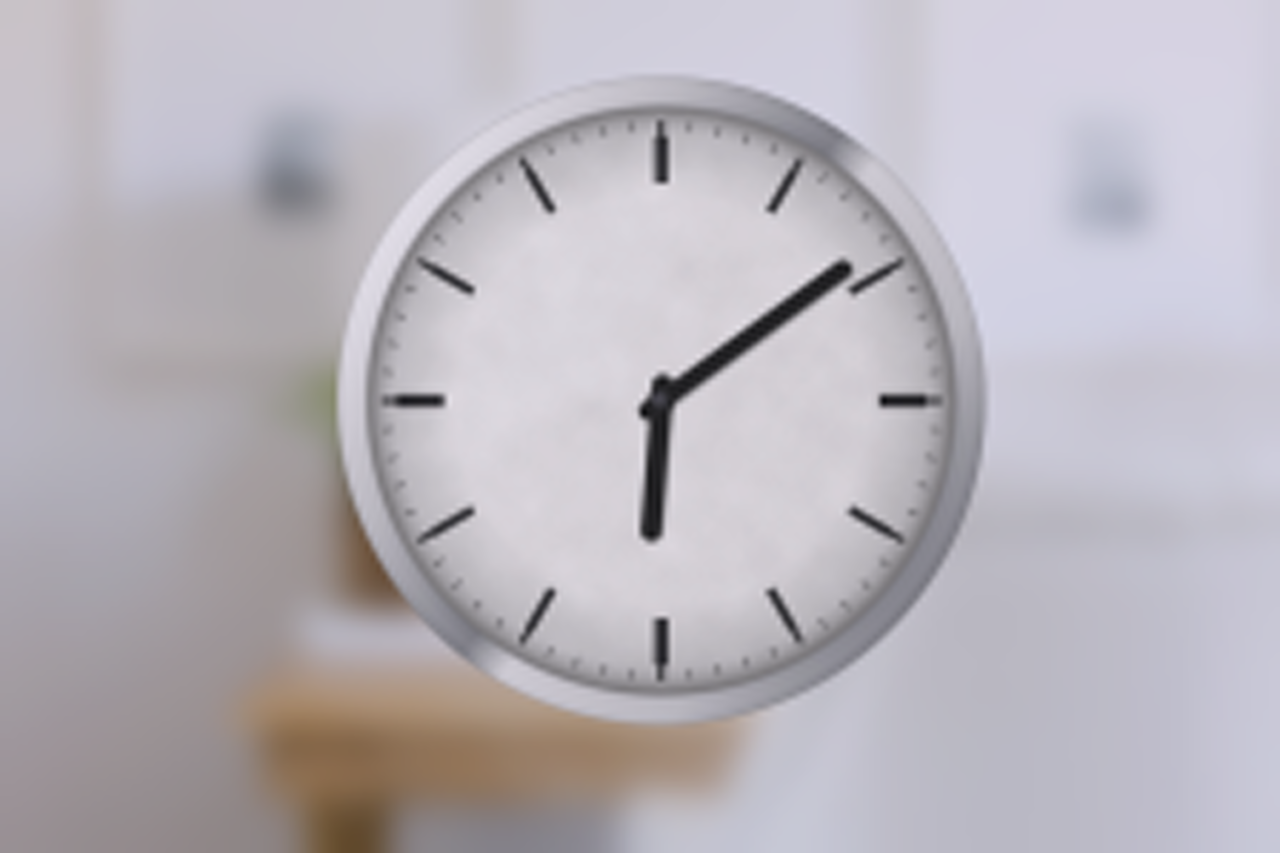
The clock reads 6h09
